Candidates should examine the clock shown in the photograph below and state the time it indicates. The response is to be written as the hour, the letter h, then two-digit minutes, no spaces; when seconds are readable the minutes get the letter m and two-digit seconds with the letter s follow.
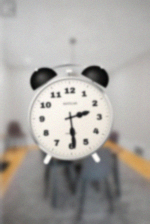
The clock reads 2h29
